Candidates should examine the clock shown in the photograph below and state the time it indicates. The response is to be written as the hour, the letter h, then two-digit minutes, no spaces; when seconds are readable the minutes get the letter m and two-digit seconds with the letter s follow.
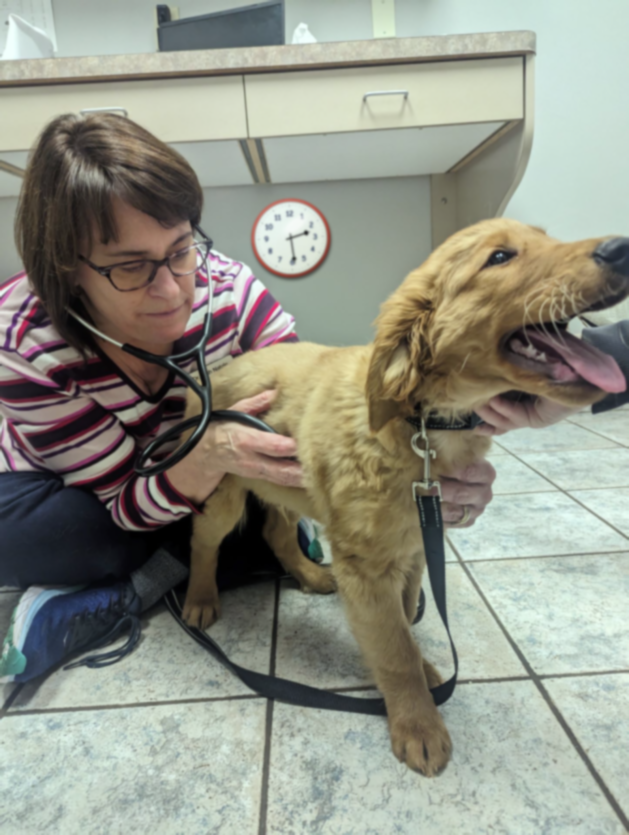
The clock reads 2h29
